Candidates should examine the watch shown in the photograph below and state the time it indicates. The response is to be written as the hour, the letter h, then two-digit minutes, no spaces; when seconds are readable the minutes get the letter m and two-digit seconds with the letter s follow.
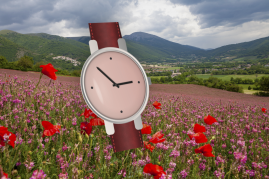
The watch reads 2h53
